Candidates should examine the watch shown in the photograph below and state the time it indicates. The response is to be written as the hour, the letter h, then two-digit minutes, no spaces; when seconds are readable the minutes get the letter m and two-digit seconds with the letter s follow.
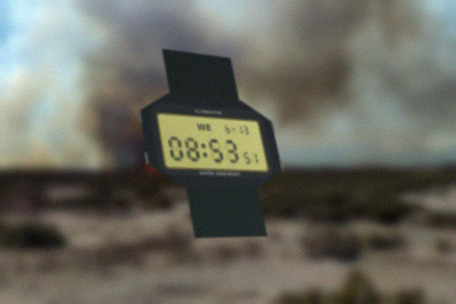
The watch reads 8h53m51s
